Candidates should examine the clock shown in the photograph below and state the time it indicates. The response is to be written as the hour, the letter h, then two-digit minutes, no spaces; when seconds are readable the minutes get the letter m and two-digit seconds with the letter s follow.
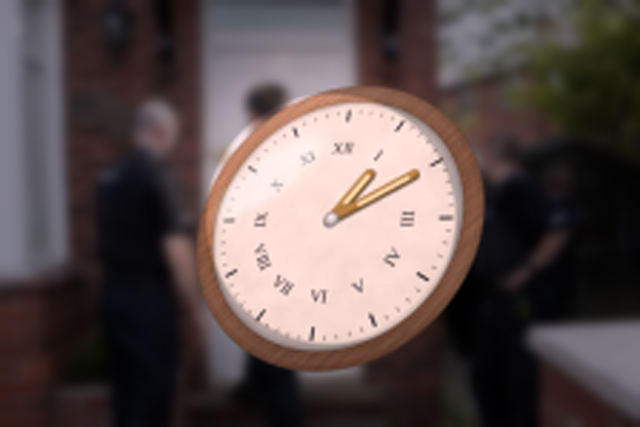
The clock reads 1h10
